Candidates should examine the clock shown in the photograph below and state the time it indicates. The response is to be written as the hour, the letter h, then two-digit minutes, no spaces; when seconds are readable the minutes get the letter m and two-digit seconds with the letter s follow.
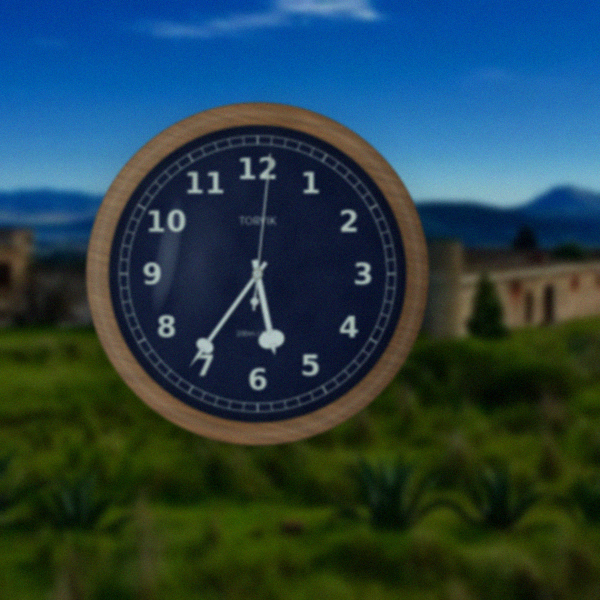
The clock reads 5h36m01s
